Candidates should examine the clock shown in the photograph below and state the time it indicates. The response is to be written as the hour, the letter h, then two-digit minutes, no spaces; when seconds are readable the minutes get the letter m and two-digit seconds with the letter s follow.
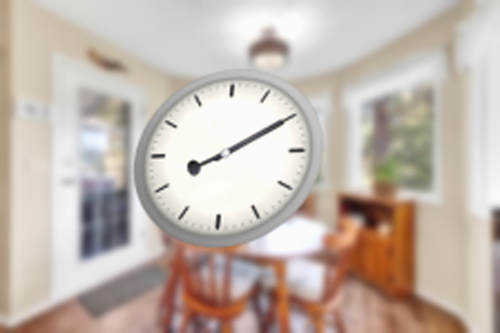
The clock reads 8h10
